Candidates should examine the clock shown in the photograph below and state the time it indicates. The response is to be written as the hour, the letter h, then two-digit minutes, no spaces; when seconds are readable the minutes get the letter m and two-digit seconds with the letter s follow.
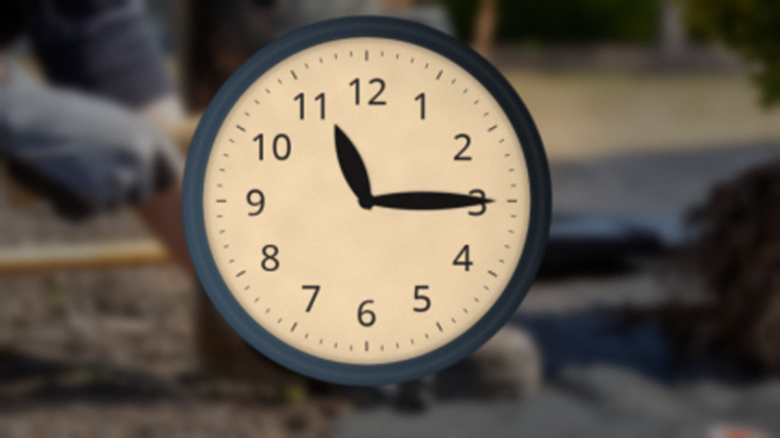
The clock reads 11h15
